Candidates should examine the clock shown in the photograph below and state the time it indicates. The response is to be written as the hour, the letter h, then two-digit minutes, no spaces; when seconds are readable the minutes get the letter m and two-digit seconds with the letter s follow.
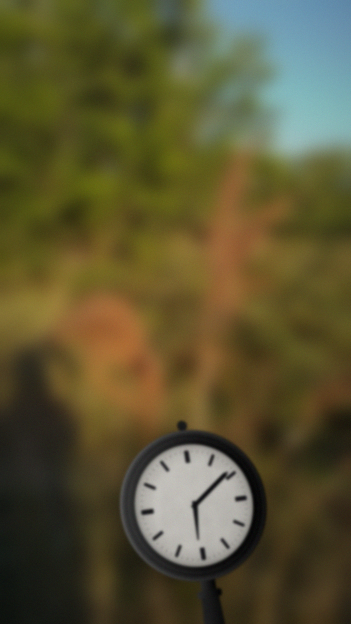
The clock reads 6h09
